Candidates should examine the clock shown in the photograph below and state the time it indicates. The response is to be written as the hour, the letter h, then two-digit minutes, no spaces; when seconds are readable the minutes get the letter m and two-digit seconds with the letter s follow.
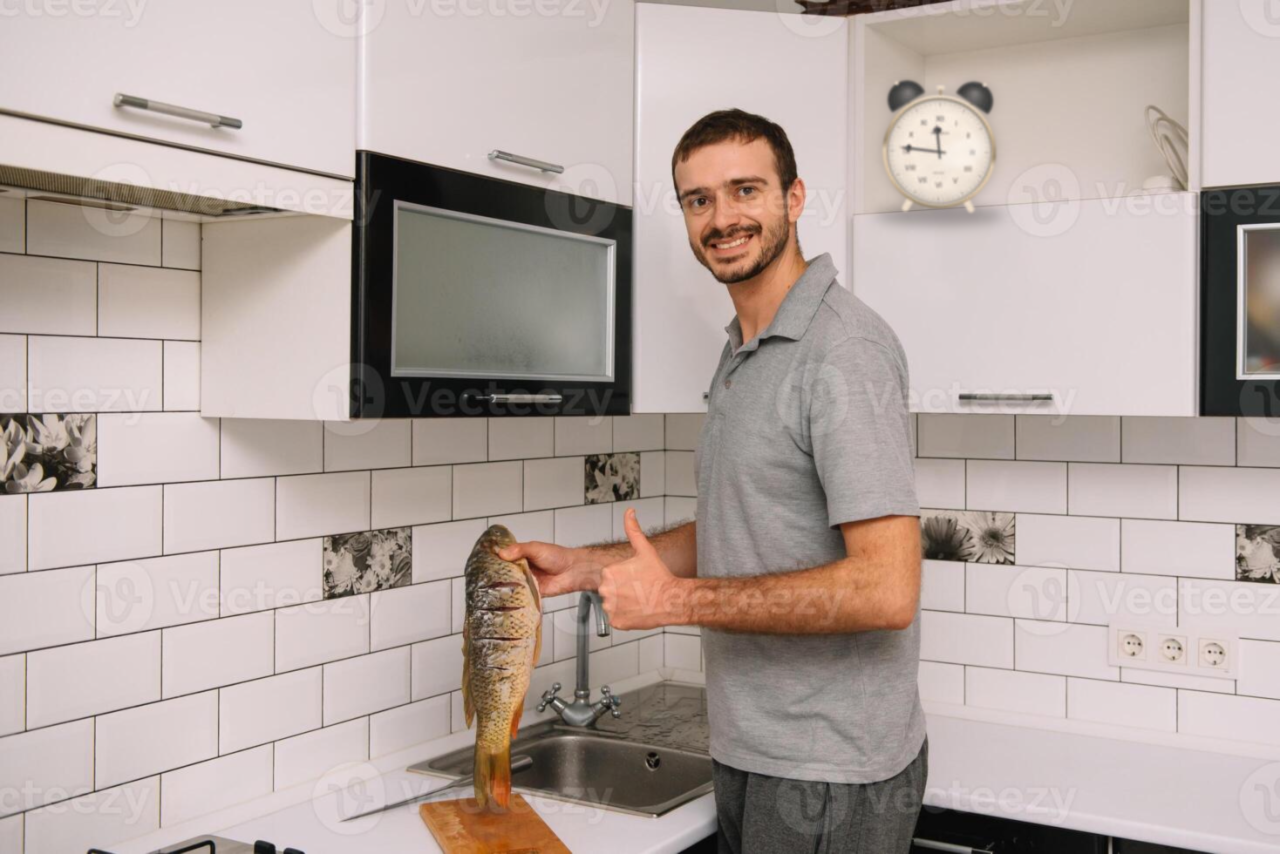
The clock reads 11h46
